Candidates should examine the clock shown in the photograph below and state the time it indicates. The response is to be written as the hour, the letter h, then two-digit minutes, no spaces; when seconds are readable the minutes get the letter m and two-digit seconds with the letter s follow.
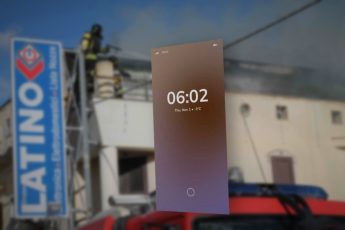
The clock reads 6h02
